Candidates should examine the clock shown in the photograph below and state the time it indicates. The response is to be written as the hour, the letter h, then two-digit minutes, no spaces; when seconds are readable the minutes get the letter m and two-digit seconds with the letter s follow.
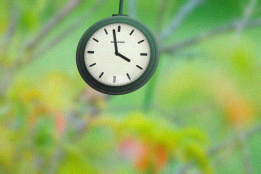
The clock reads 3h58
